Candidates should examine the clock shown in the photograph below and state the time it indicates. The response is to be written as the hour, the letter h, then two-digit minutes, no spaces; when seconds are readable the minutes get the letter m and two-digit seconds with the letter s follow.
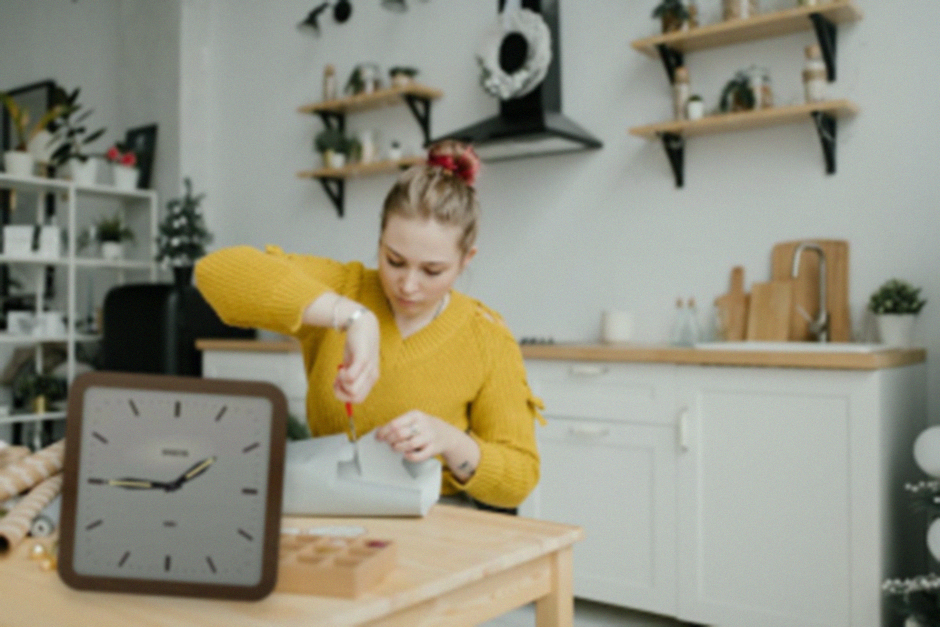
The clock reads 1h45
